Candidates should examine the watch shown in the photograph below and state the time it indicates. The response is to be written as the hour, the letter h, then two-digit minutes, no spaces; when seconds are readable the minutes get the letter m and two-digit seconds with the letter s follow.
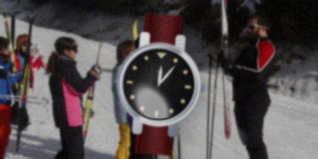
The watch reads 12h06
